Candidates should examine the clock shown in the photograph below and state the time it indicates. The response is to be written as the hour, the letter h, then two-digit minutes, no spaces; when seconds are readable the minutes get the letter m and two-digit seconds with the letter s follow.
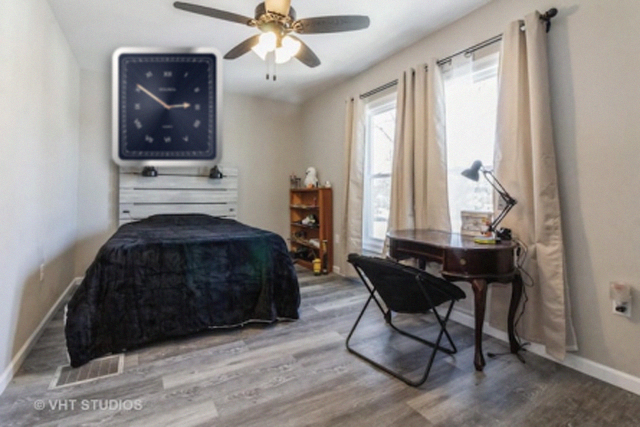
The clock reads 2h51
